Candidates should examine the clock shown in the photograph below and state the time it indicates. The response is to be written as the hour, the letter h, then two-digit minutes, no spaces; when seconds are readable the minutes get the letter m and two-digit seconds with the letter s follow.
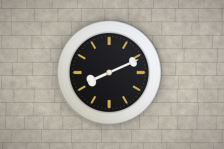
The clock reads 8h11
